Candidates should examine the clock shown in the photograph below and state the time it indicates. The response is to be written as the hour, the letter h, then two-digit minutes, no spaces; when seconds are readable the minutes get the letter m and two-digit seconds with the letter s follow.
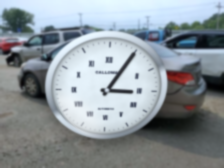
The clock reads 3h05
